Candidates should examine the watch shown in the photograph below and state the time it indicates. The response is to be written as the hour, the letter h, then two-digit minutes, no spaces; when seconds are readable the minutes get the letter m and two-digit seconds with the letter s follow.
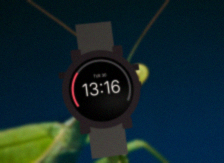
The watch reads 13h16
